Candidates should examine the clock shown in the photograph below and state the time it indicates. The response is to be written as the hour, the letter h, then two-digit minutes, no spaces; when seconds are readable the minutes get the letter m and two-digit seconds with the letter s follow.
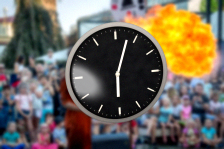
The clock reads 6h03
